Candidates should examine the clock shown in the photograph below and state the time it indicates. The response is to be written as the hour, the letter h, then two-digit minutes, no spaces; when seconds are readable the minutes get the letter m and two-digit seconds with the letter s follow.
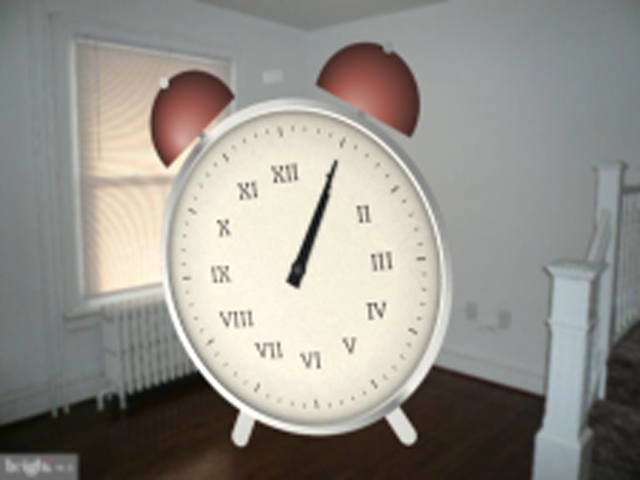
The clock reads 1h05
